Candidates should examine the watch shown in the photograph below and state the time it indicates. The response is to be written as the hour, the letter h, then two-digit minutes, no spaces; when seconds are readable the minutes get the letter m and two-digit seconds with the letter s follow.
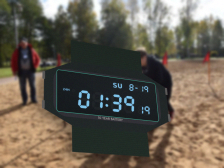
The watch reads 1h39m19s
